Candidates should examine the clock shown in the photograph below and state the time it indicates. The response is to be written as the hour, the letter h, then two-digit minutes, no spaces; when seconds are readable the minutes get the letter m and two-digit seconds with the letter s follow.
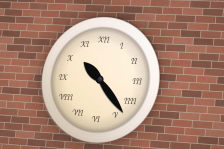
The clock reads 10h23
